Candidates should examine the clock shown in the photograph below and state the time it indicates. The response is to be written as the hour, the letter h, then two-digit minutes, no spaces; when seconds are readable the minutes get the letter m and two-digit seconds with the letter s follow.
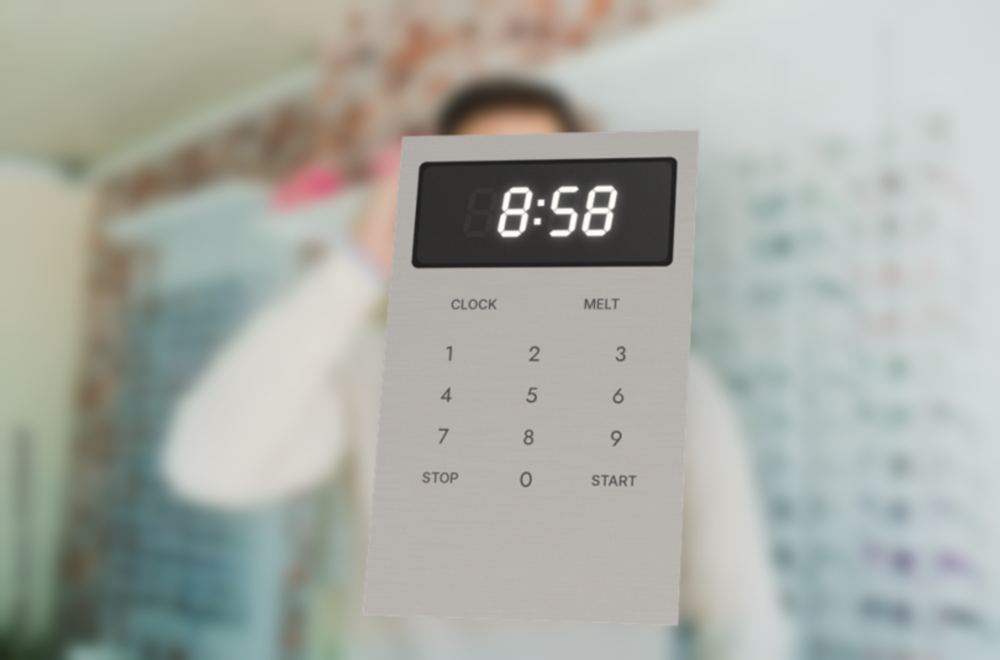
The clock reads 8h58
